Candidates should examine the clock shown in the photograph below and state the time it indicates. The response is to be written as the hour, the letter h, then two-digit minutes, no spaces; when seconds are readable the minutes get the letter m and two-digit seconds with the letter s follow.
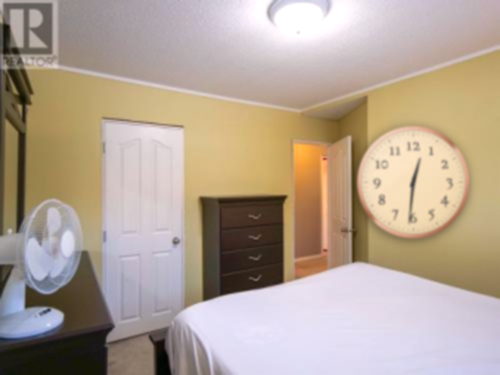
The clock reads 12h31
